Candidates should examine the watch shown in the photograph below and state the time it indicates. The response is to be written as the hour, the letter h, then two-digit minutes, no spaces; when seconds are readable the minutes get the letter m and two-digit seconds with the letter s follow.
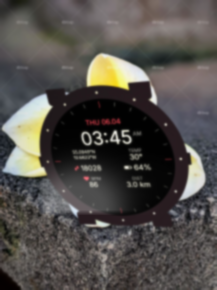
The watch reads 3h45
